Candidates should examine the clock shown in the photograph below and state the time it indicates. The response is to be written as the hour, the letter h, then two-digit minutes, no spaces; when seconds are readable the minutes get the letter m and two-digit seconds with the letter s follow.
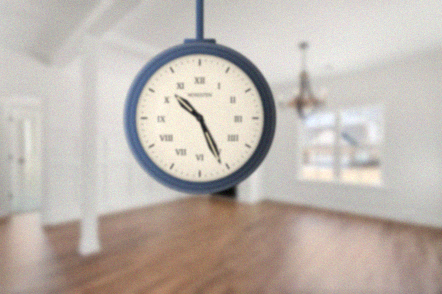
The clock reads 10h26
